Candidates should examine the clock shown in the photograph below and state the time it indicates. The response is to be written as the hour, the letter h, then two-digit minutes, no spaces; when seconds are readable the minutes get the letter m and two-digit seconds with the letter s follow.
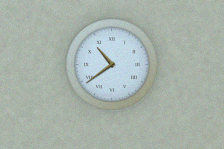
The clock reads 10h39
